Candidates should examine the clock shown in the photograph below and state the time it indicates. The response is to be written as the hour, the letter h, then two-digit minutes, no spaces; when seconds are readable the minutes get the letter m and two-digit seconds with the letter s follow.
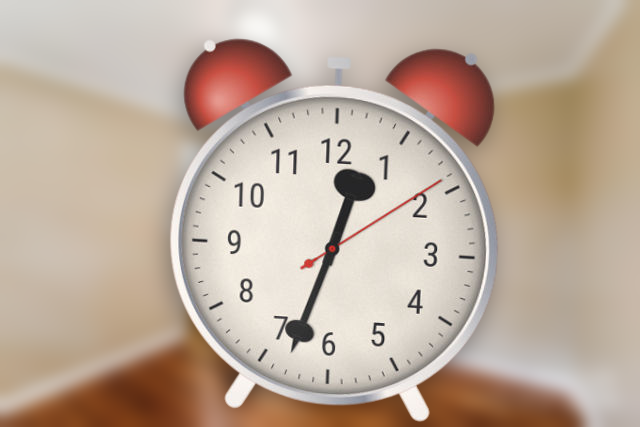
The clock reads 12h33m09s
